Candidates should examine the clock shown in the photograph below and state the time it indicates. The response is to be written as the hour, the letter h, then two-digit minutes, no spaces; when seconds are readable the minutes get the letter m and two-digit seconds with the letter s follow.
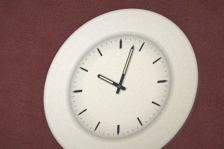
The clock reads 10h03
